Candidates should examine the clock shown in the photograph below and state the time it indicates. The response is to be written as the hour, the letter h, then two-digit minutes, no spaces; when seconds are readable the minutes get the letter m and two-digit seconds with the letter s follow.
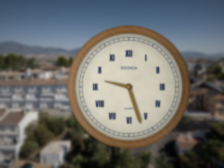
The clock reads 9h27
